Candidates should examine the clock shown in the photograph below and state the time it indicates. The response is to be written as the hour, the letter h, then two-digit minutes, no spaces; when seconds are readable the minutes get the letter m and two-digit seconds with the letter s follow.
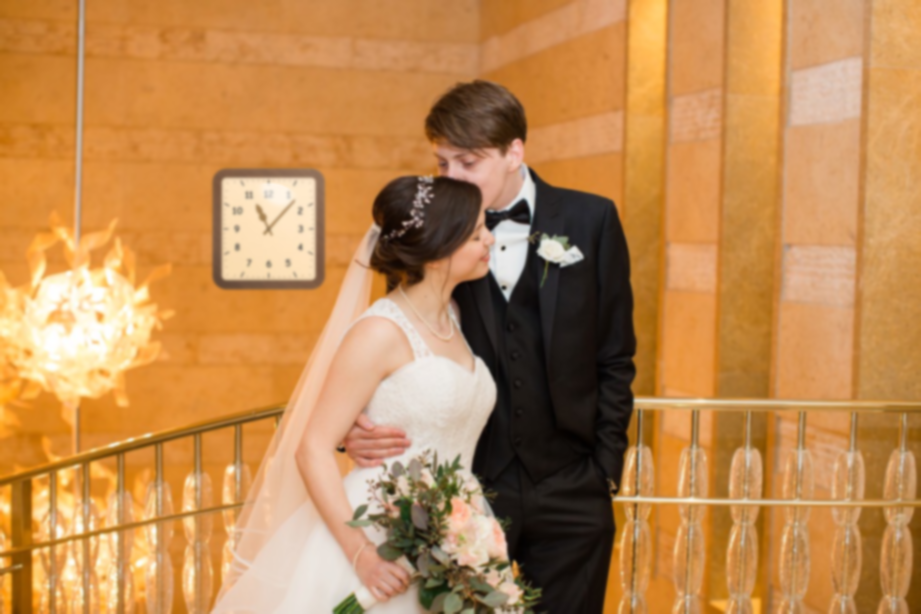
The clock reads 11h07
